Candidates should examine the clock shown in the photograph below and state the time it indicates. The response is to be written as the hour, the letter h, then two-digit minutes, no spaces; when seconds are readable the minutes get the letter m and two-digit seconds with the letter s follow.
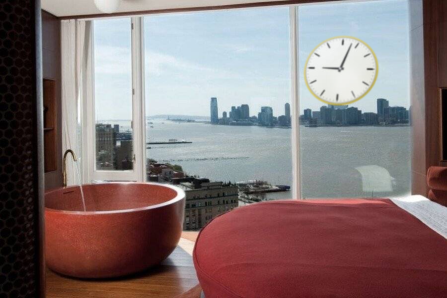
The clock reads 9h03
